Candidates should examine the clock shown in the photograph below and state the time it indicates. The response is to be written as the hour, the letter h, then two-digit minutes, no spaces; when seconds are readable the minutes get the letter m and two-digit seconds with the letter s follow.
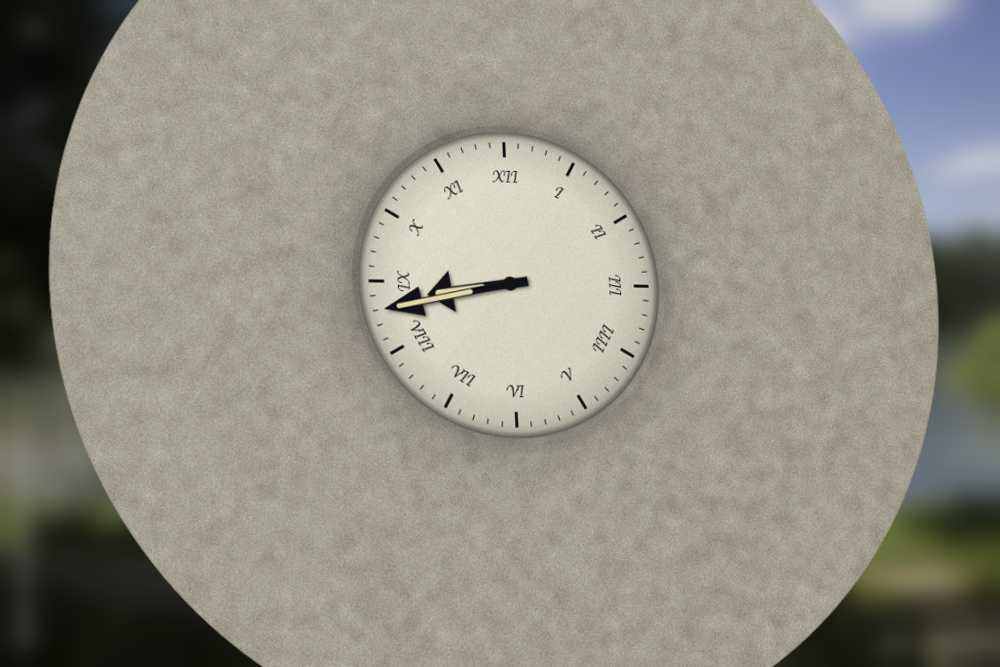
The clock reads 8h43
